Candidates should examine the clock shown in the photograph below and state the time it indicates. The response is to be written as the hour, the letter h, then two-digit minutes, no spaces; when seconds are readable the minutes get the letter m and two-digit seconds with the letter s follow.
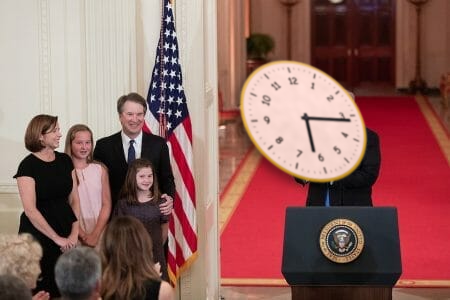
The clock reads 6h16
